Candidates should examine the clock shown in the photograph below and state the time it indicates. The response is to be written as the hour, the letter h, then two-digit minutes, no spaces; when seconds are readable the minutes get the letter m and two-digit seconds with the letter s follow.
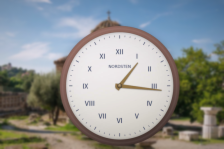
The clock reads 1h16
